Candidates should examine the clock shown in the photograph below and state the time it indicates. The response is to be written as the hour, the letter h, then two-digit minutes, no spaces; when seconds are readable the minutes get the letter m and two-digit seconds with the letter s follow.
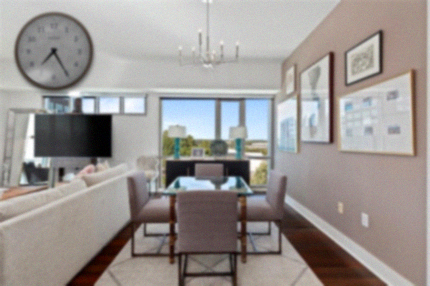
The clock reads 7h25
